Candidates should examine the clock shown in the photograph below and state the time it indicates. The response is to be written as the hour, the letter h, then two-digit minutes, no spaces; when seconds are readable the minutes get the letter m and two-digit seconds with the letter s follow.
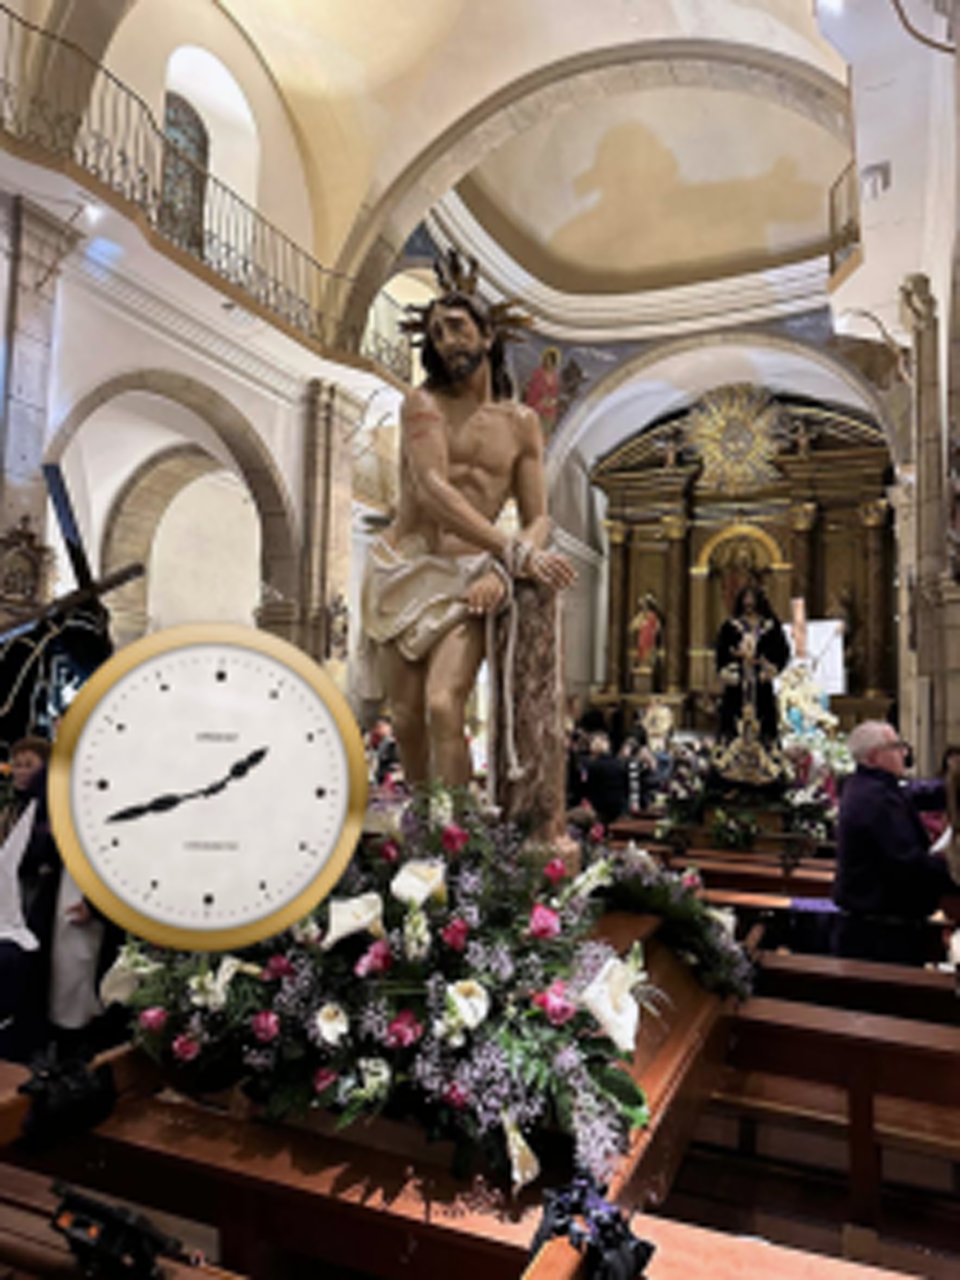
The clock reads 1h42
